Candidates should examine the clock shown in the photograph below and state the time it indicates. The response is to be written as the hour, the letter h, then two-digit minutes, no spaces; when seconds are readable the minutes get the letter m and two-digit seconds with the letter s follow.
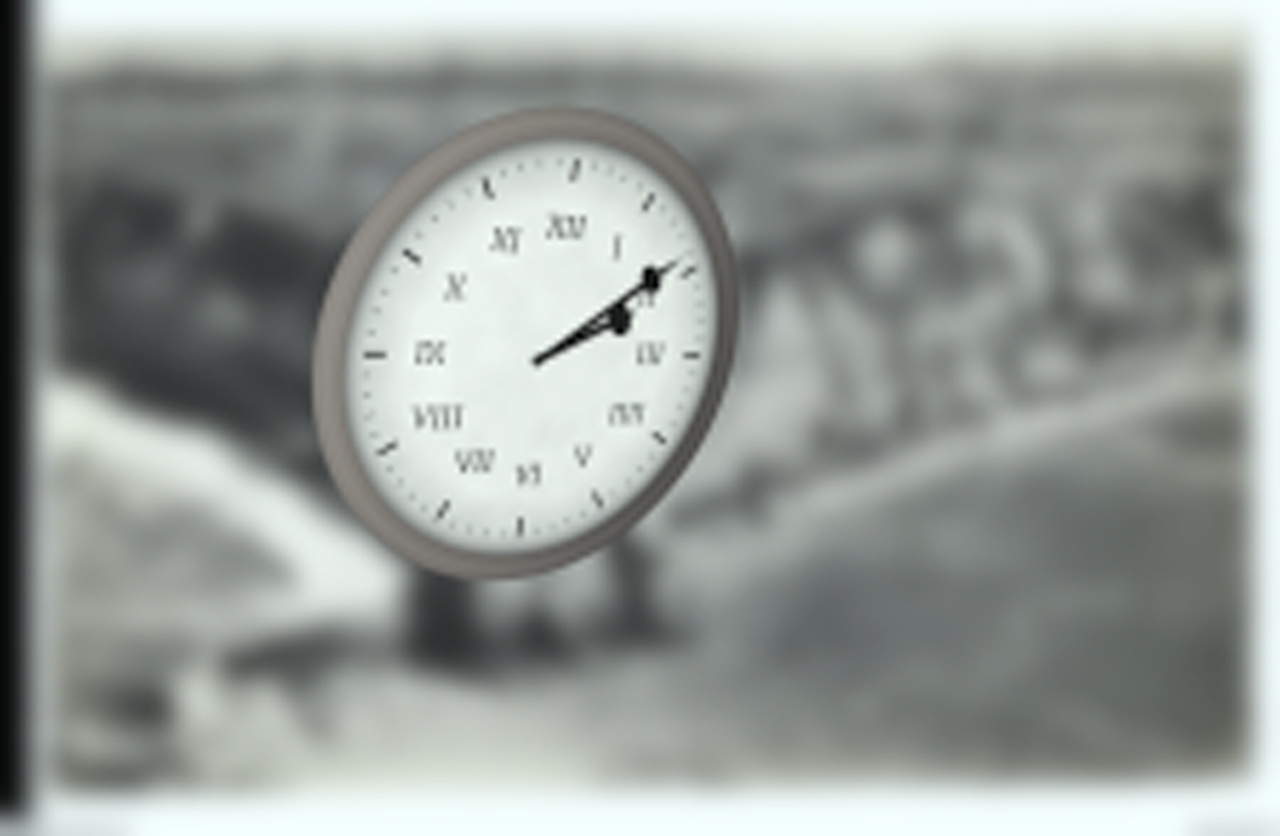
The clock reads 2h09
